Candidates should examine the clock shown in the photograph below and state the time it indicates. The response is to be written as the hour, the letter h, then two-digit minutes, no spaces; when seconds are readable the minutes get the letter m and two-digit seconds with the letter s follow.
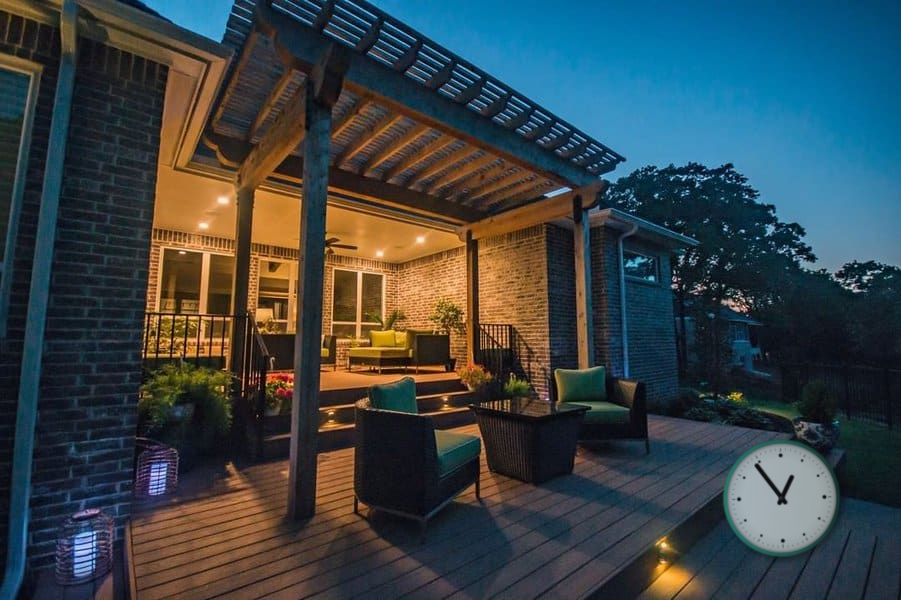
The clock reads 12h54
